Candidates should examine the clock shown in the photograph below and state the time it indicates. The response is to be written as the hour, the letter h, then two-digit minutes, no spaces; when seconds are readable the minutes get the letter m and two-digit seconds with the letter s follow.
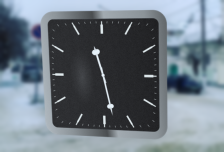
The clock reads 11h28
